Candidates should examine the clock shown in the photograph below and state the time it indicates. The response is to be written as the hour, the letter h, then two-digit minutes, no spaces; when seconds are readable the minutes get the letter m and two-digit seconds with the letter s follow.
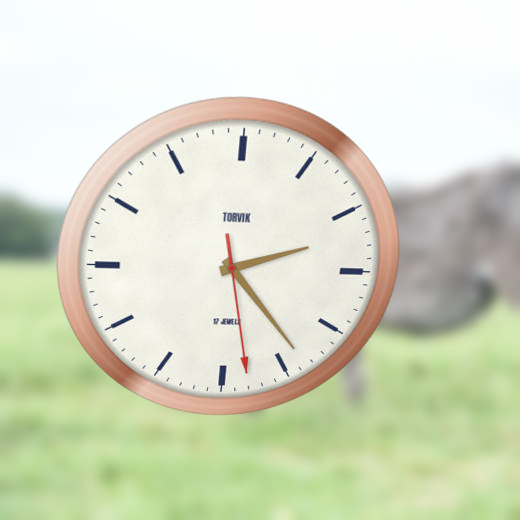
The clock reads 2h23m28s
